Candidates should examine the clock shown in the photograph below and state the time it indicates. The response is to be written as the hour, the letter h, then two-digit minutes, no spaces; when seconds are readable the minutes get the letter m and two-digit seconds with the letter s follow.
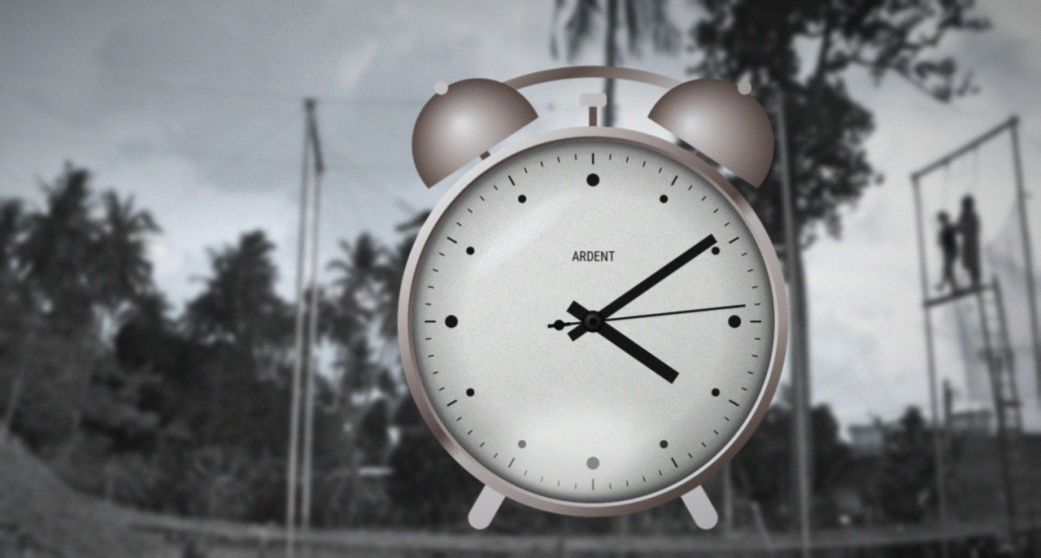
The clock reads 4h09m14s
